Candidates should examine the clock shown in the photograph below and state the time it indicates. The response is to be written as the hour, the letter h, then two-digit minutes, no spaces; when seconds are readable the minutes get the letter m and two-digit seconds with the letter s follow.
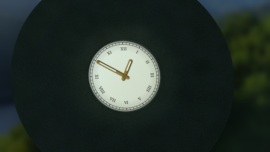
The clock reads 12h50
